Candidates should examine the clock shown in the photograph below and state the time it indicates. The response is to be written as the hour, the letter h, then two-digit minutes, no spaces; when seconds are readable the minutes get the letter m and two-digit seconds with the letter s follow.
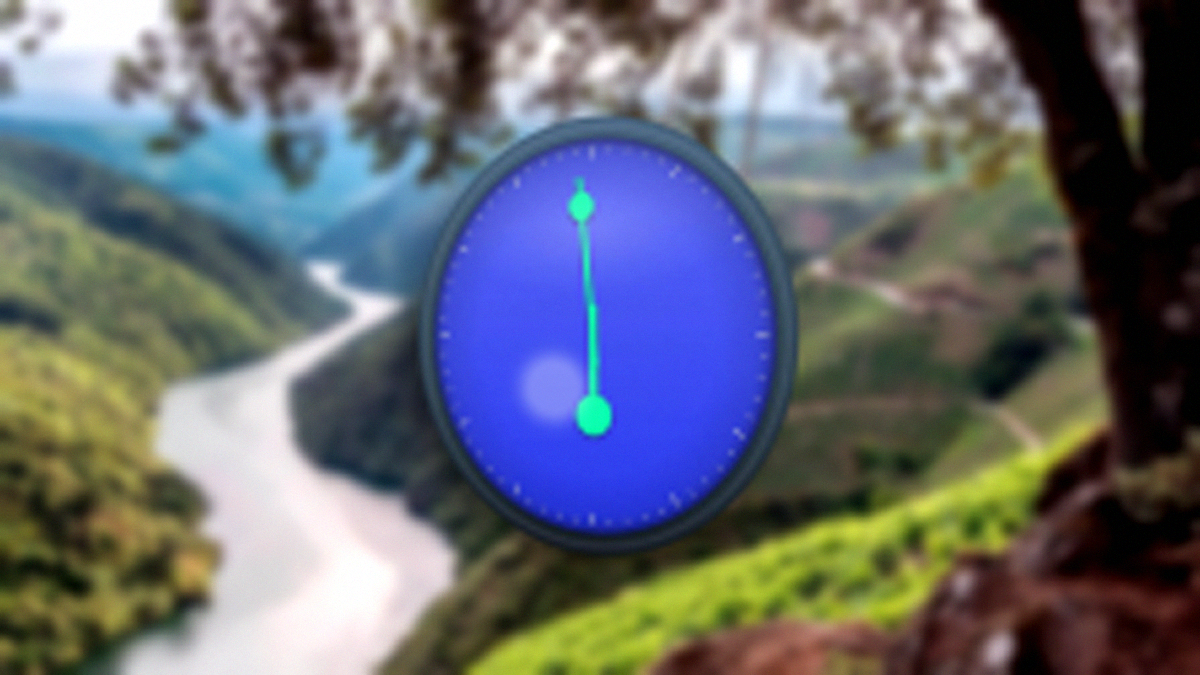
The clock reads 5h59
